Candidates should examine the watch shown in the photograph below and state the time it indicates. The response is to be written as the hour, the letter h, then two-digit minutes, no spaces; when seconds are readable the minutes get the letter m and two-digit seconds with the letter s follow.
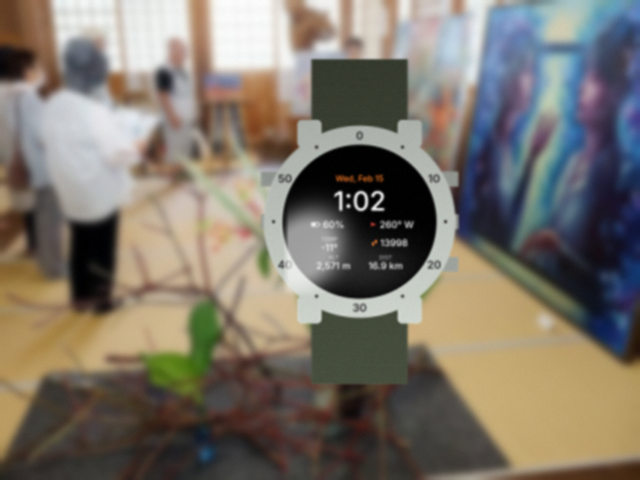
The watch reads 1h02
